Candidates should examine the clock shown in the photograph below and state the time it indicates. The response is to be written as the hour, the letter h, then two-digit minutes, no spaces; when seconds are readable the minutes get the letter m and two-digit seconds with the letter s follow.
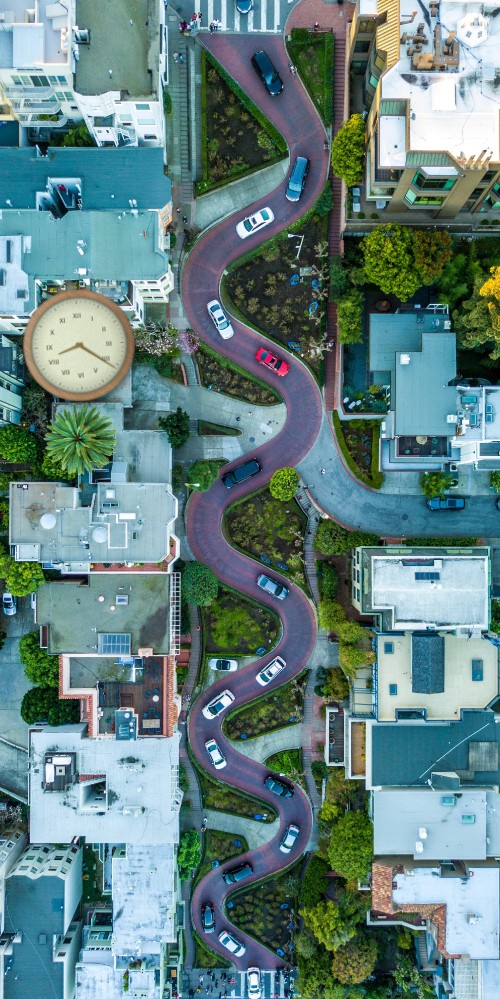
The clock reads 8h21
